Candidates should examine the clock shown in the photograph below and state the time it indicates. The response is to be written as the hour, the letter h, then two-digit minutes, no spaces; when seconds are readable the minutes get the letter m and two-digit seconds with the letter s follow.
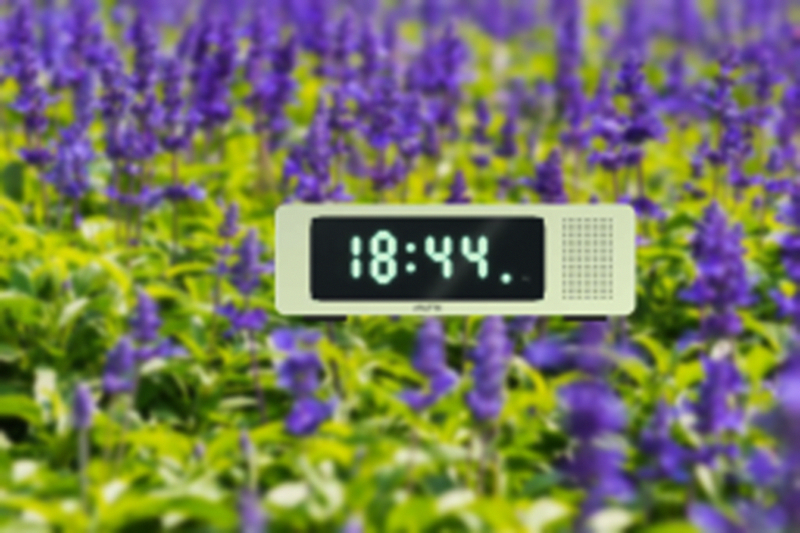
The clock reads 18h44
